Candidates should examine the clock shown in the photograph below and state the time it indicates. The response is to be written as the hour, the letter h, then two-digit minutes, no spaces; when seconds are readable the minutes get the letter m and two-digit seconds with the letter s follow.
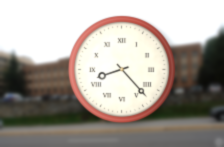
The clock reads 8h23
